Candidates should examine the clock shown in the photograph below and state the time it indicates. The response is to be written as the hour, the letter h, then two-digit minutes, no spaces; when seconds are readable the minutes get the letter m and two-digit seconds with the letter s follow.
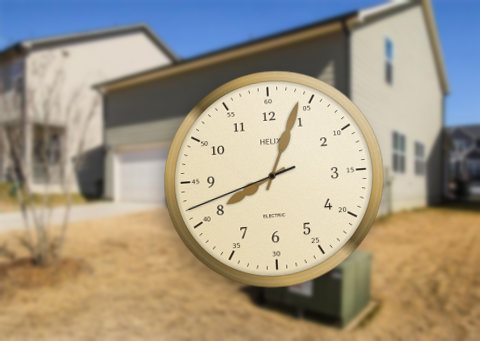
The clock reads 8h03m42s
